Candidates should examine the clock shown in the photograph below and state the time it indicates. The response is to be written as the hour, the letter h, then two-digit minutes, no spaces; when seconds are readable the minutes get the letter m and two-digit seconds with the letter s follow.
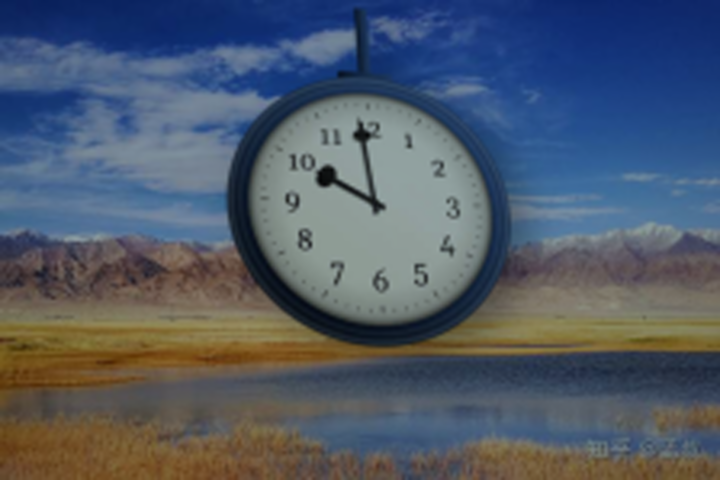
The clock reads 9h59
